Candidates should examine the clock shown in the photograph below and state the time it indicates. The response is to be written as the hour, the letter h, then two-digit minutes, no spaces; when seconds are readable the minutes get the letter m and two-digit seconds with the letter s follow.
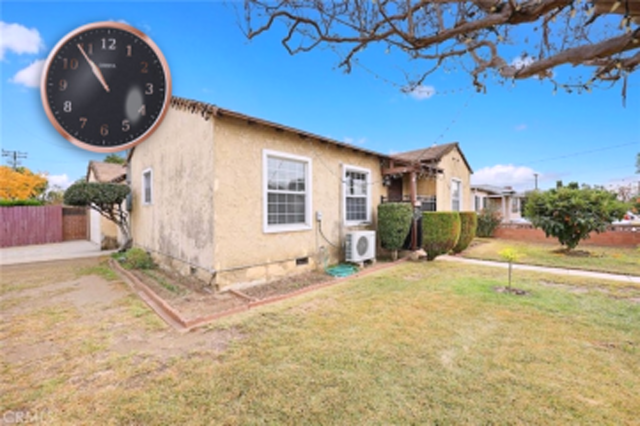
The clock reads 10h54
